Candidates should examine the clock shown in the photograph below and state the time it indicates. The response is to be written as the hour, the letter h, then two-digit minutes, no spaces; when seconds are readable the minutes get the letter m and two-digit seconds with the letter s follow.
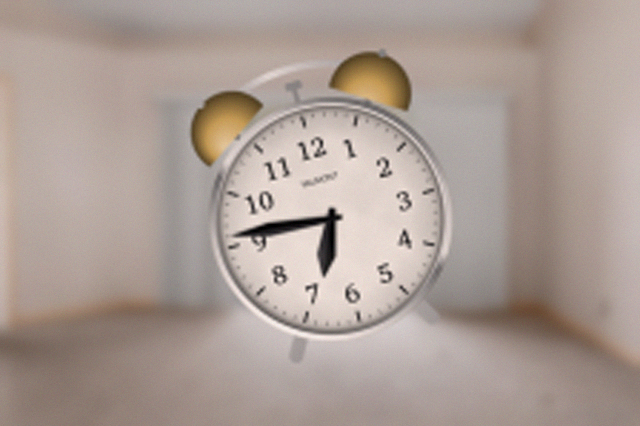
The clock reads 6h46
